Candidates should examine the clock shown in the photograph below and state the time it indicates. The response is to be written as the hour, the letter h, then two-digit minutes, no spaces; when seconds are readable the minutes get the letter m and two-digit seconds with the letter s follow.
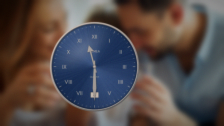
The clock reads 11h30
